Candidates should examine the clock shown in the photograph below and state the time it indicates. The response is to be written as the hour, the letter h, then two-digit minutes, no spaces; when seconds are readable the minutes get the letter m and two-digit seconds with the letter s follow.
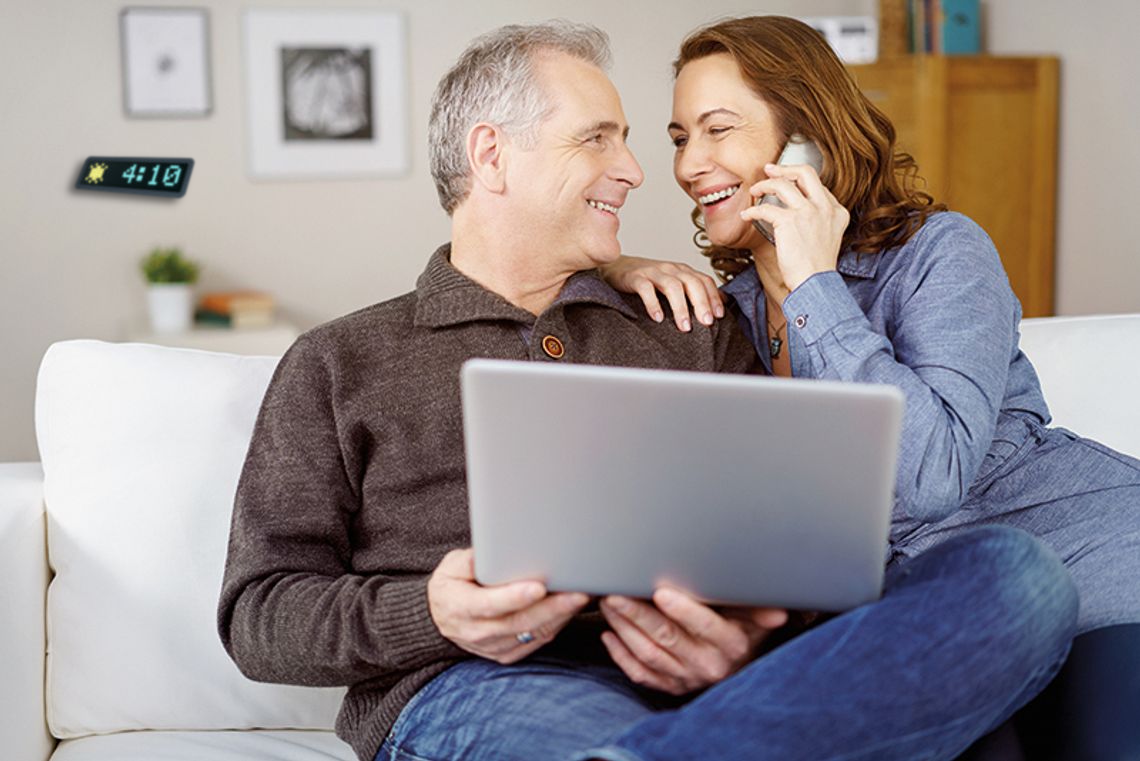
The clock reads 4h10
